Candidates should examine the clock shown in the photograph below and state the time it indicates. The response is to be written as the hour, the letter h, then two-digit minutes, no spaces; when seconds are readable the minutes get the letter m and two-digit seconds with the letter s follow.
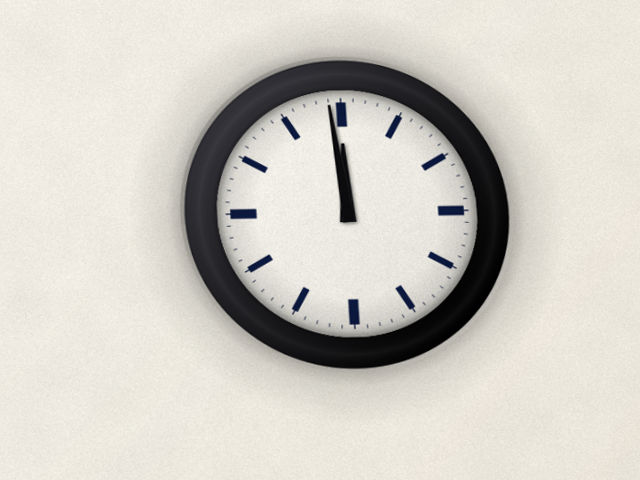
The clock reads 11h59
